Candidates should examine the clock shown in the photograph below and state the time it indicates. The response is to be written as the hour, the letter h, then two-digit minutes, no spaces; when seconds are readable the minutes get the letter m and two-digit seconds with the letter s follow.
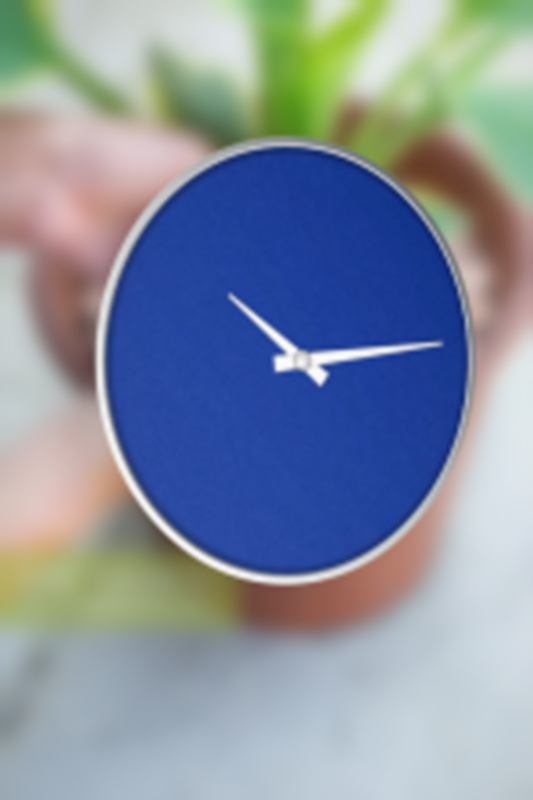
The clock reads 10h14
